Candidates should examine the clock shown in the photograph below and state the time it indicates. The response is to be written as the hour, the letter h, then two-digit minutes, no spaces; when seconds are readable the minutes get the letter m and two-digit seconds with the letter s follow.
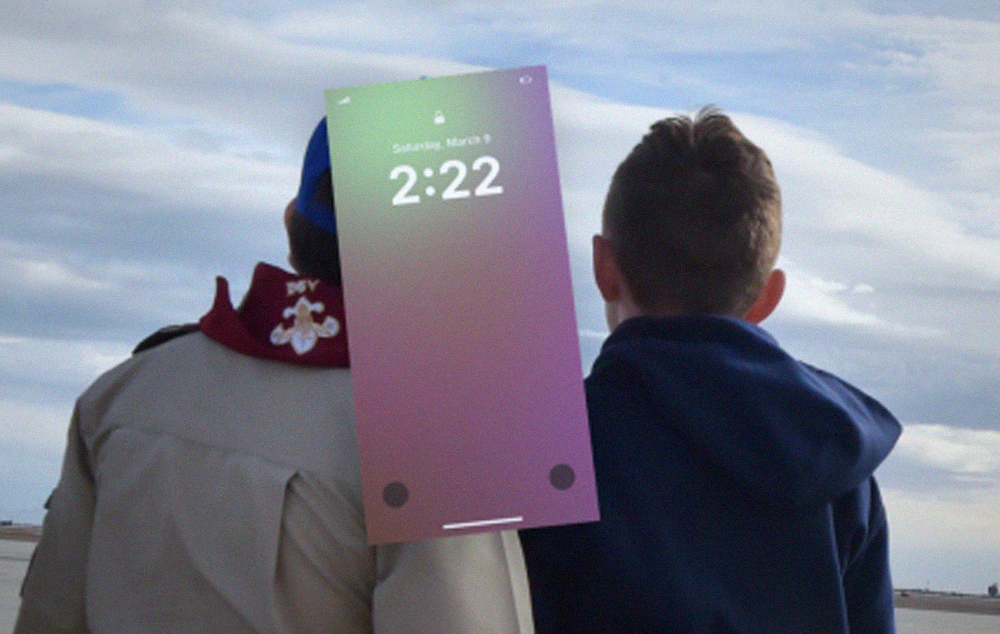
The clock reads 2h22
